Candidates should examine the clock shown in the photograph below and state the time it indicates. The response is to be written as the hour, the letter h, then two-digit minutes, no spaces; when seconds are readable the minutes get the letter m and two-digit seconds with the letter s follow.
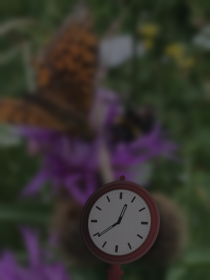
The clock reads 12h39
